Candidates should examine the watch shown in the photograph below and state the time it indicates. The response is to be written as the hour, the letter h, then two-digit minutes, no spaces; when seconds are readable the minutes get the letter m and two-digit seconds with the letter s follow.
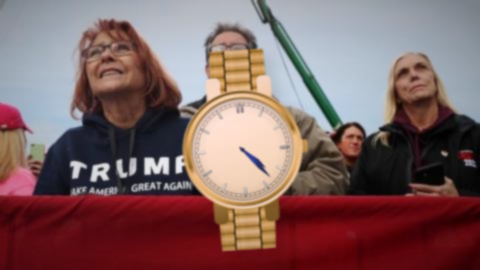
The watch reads 4h23
